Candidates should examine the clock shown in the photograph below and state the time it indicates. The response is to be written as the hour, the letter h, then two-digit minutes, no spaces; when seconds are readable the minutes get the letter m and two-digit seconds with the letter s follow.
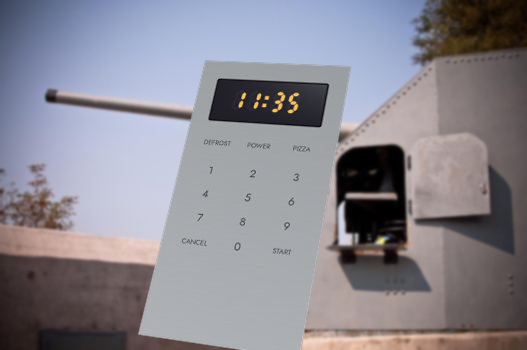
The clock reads 11h35
